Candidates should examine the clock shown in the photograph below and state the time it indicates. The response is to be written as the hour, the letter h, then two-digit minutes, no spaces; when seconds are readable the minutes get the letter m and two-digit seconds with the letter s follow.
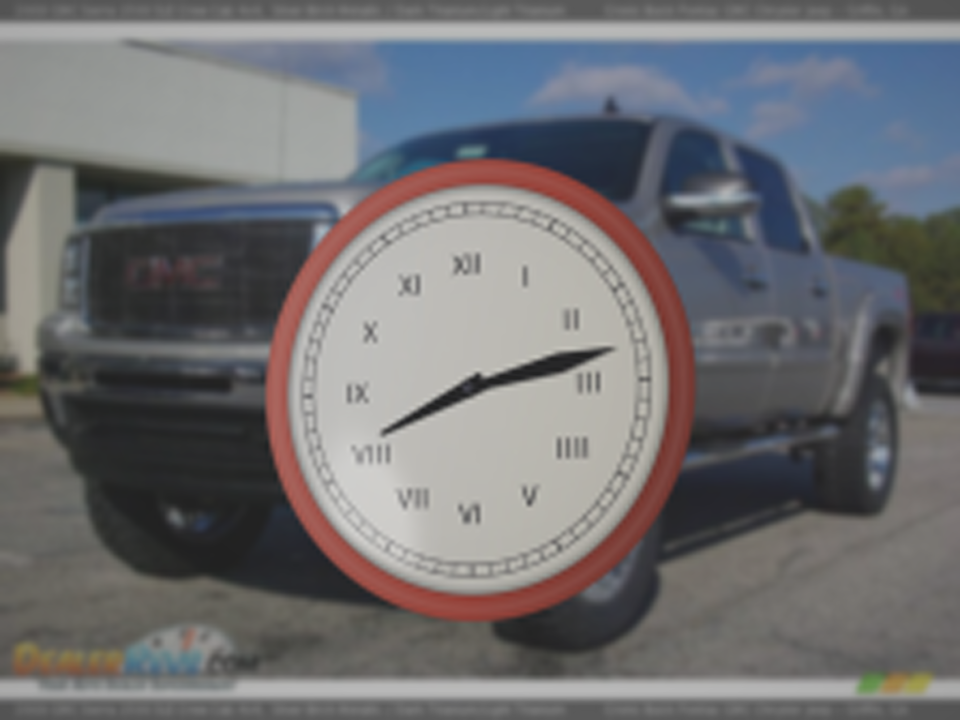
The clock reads 8h13
